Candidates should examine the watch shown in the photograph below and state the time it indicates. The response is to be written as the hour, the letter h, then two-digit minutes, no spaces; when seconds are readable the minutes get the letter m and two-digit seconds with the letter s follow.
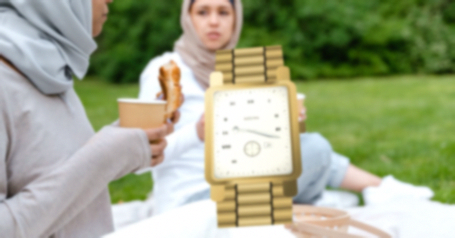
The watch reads 9h18
